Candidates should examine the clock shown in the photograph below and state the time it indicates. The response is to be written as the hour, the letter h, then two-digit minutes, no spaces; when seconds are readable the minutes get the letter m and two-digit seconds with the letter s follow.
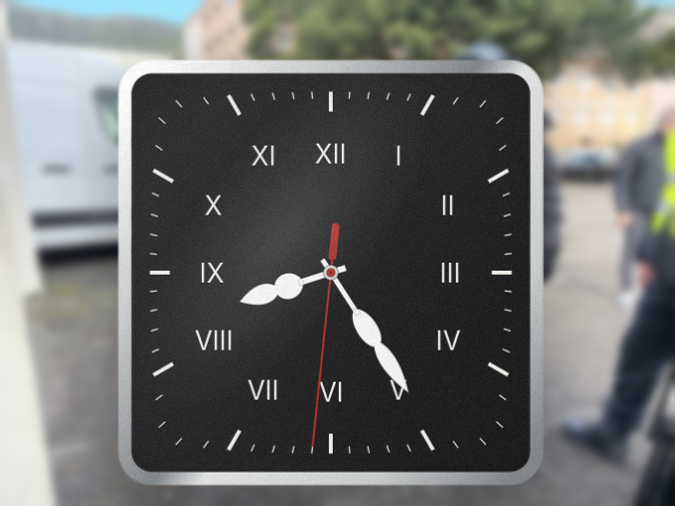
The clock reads 8h24m31s
